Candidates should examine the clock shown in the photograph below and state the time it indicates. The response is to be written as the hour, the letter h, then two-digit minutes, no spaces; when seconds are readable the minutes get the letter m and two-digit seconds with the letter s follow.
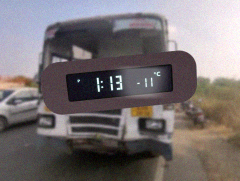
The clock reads 1h13
